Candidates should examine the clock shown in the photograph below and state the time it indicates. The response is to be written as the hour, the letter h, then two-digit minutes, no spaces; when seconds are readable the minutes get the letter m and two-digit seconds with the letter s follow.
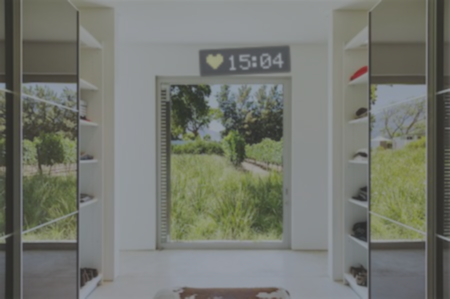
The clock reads 15h04
